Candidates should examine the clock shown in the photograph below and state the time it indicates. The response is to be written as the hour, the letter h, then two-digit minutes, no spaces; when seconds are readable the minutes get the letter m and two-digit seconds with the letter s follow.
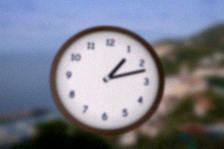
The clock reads 1h12
